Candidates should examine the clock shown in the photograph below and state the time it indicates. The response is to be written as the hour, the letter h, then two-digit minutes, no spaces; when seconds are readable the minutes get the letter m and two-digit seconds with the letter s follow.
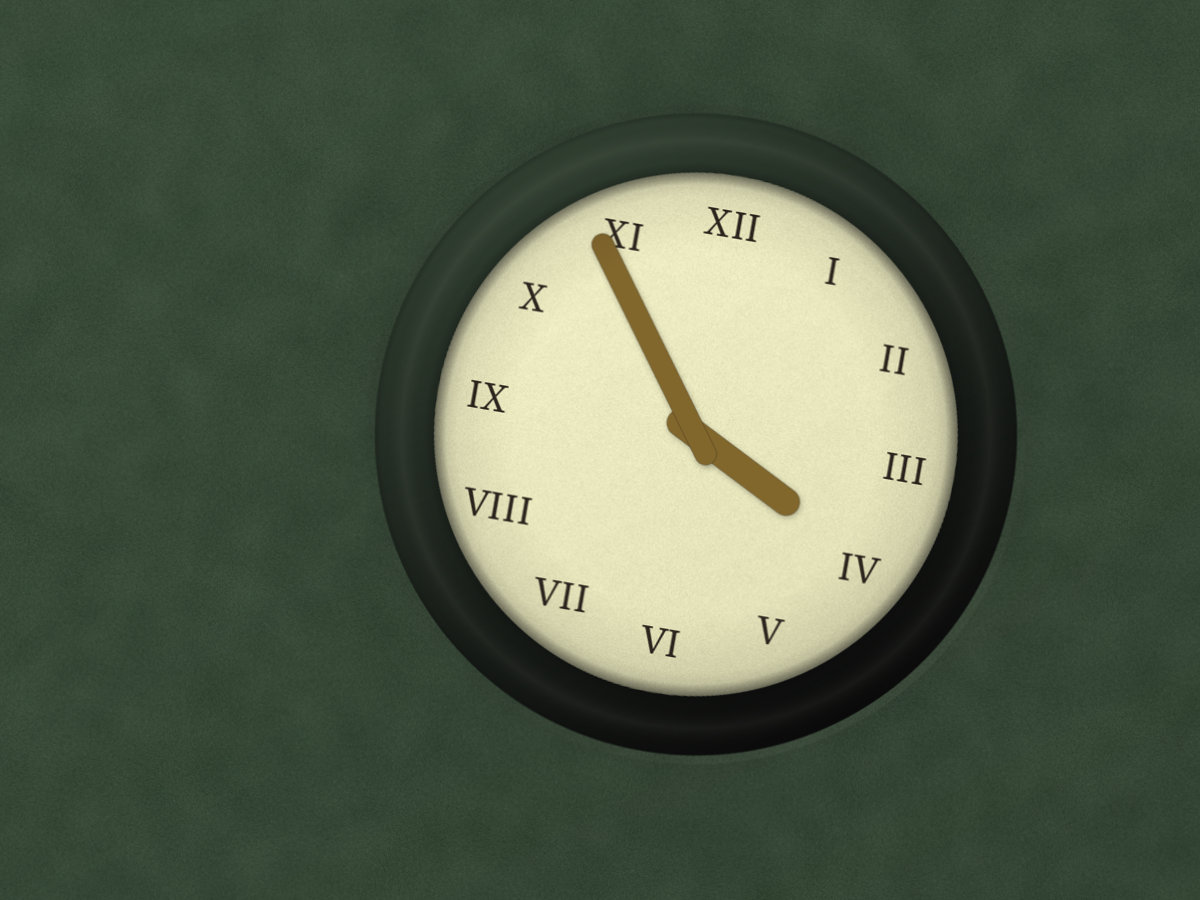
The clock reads 3h54
